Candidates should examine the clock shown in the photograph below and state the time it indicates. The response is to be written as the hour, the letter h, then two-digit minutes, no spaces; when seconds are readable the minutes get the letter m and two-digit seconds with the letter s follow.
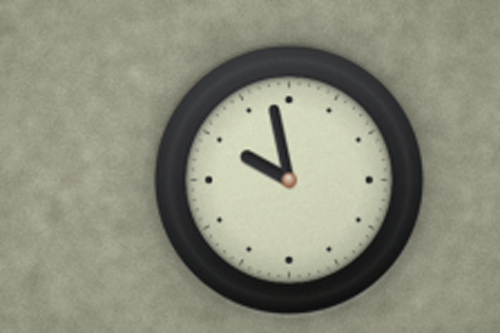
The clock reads 9h58
